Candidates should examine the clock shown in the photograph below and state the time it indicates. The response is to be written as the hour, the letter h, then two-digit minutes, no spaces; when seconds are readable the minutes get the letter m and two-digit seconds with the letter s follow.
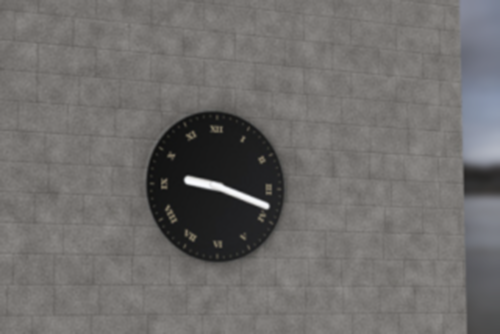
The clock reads 9h18
